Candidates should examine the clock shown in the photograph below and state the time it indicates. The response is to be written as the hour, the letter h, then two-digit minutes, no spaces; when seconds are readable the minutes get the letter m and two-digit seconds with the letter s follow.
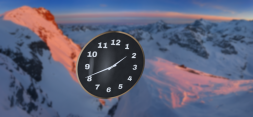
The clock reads 1h41
